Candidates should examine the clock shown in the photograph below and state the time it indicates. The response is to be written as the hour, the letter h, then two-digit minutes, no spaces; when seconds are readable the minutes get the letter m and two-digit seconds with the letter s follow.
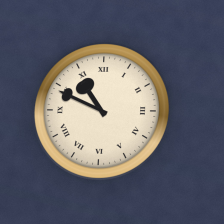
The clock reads 10h49
